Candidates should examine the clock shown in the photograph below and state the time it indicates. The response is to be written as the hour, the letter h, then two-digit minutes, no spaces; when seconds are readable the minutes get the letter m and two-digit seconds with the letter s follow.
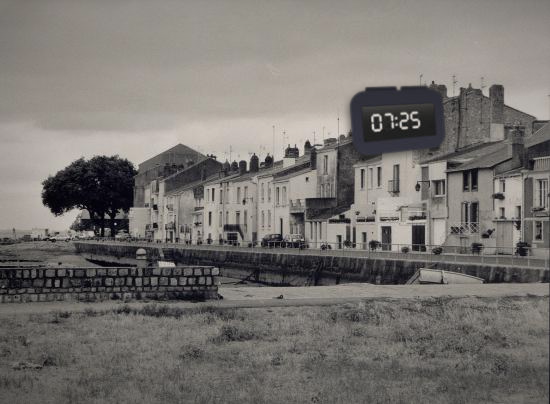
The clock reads 7h25
